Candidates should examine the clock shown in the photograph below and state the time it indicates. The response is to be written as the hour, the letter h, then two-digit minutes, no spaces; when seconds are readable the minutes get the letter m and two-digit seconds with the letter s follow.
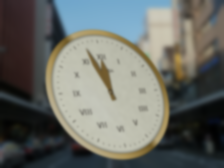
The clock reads 11h57
